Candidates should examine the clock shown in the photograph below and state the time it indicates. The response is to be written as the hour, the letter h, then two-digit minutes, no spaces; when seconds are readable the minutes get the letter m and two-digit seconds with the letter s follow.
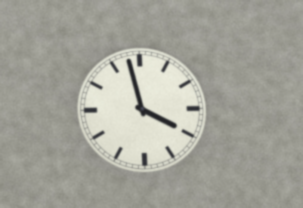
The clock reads 3h58
